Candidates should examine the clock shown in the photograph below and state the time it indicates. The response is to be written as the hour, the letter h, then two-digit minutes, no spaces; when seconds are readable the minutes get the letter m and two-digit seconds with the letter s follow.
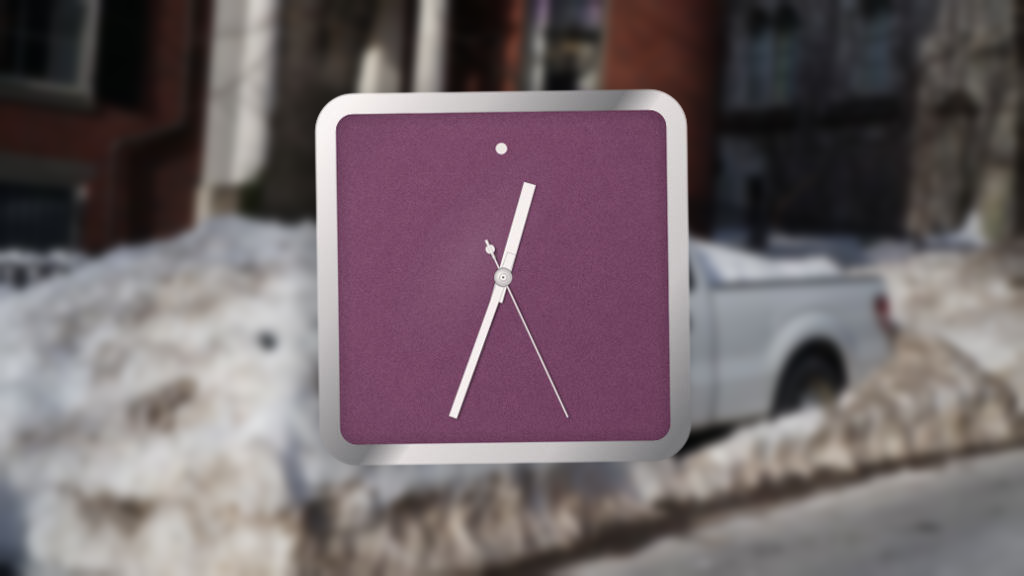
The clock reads 12h33m26s
